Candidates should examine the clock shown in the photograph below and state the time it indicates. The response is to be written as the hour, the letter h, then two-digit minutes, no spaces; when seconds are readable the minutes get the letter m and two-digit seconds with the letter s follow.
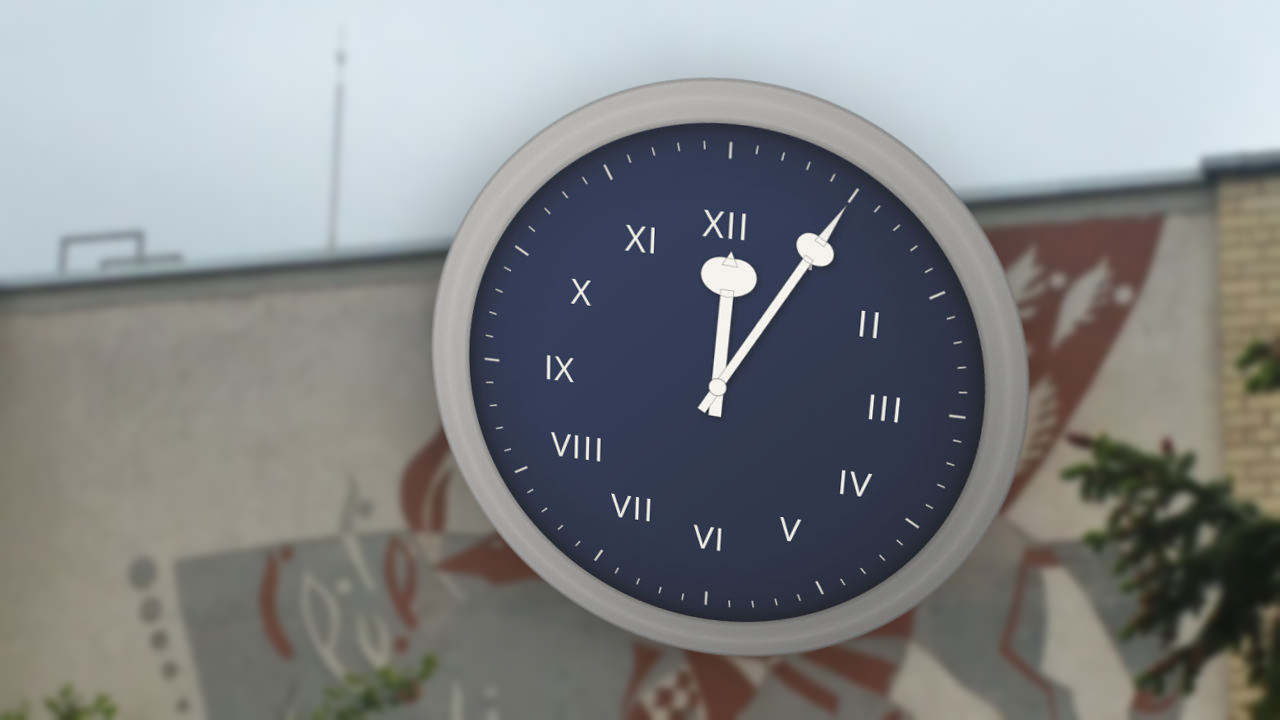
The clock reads 12h05
